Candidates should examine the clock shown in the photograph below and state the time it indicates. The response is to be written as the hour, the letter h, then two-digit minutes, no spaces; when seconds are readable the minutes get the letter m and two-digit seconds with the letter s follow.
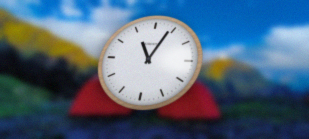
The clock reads 11h04
